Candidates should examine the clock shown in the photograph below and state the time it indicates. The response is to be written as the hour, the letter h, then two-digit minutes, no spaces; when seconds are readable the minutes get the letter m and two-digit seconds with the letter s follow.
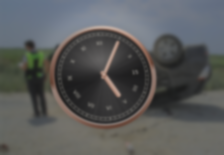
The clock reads 5h05
